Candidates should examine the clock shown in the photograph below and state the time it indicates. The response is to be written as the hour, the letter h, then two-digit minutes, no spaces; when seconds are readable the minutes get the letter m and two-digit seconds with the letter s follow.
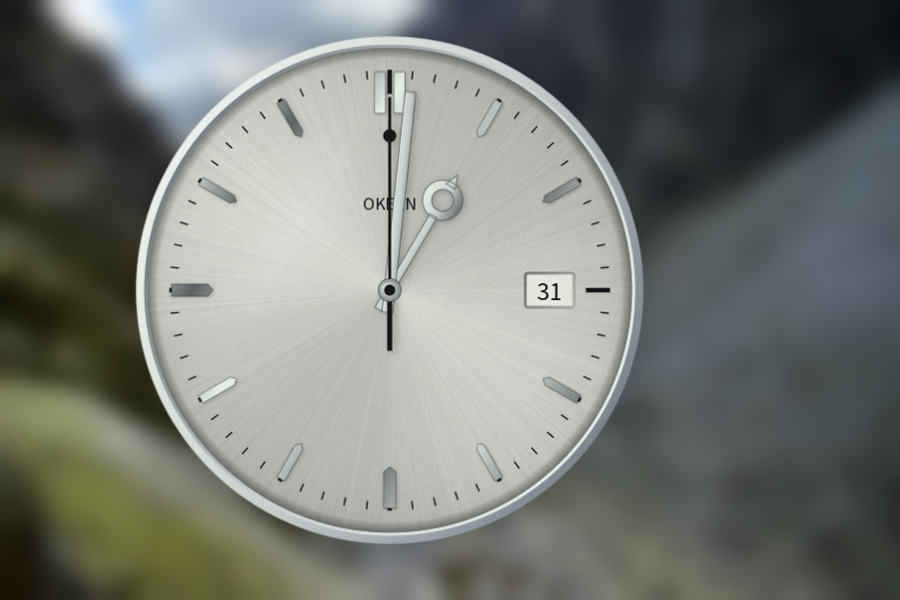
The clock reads 1h01m00s
